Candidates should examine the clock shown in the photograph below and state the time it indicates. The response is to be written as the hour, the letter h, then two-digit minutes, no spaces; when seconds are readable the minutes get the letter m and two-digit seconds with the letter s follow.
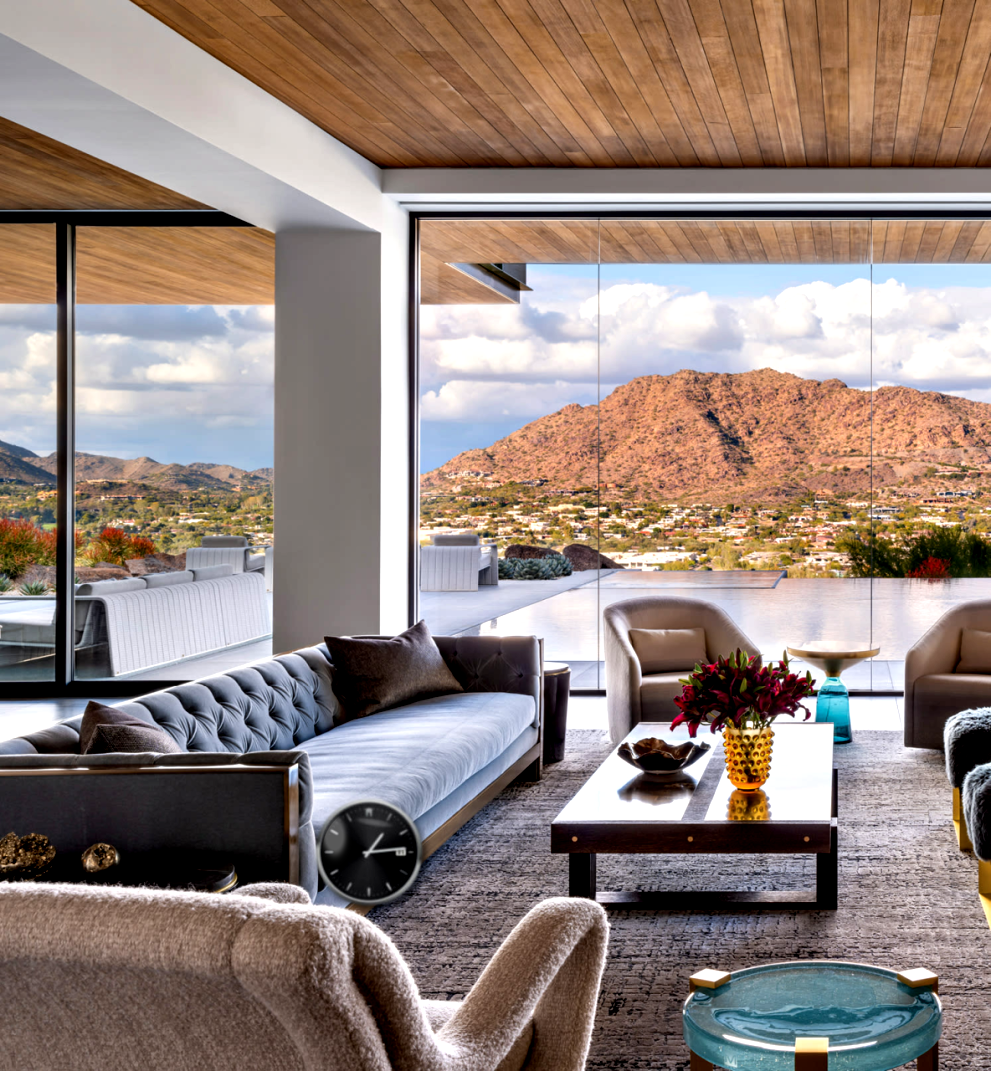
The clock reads 1h14
